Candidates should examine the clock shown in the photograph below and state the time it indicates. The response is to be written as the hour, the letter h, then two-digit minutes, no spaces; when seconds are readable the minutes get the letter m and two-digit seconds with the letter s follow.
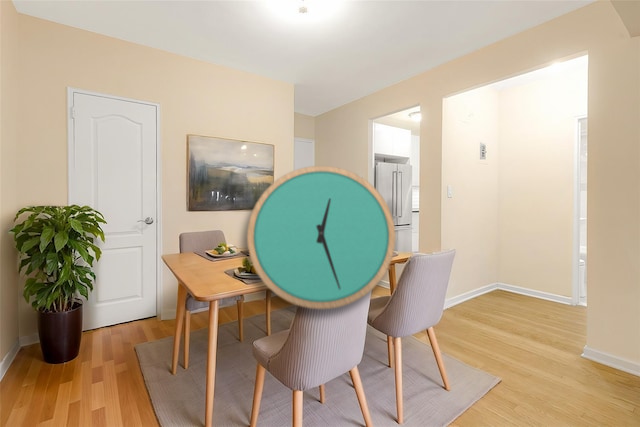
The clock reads 12h27
